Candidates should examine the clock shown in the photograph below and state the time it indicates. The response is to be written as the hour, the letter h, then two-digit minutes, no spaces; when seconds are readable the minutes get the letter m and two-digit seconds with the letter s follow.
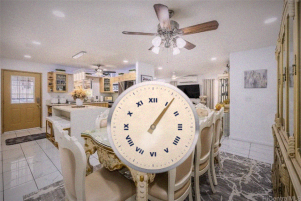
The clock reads 1h06
